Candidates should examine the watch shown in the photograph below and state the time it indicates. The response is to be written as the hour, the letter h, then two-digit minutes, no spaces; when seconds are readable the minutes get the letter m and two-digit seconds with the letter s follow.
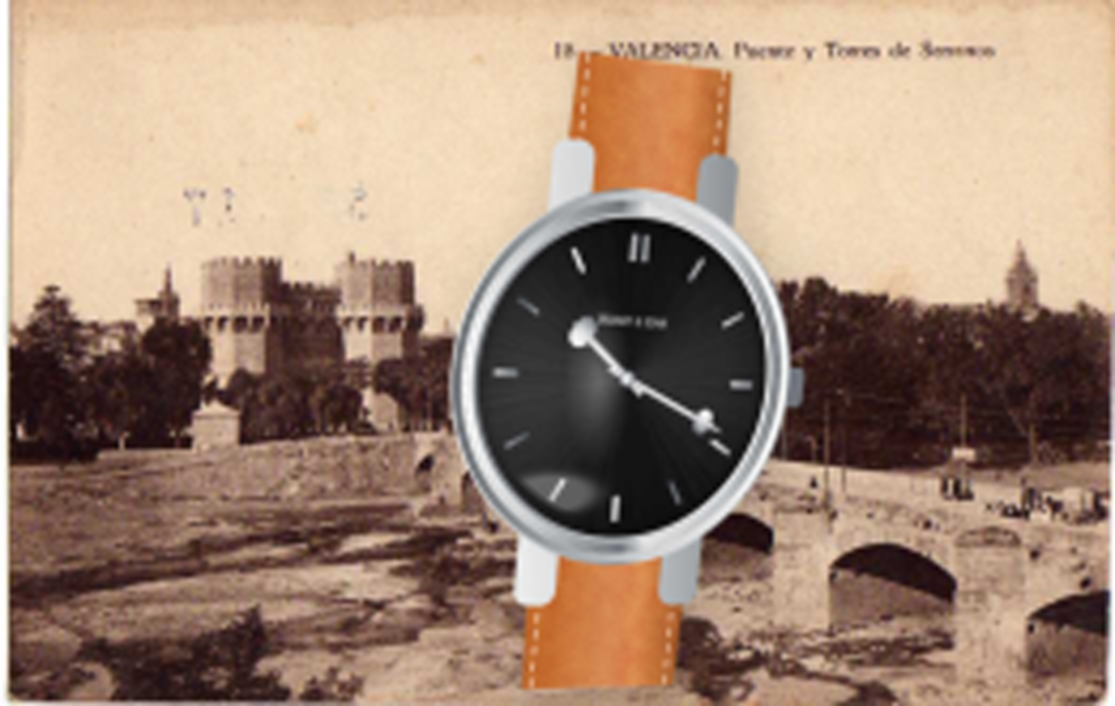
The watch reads 10h19
